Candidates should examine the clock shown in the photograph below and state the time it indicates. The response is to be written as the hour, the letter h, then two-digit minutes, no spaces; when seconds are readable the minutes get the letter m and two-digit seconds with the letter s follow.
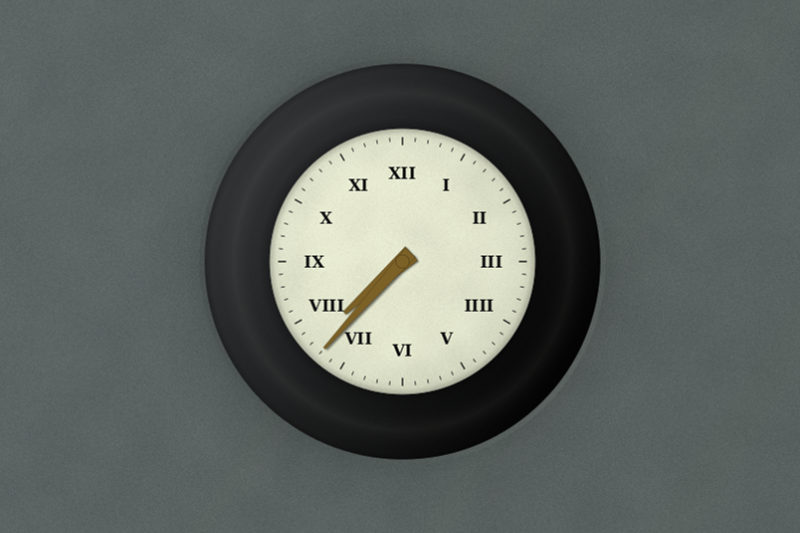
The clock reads 7h37
